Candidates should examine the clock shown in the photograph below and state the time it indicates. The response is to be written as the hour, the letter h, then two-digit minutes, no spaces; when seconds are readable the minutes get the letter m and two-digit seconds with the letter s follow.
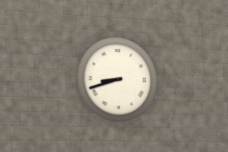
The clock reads 8h42
